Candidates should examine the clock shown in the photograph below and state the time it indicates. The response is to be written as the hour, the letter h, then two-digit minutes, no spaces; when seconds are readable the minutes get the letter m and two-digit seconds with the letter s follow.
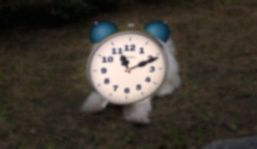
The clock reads 11h11
